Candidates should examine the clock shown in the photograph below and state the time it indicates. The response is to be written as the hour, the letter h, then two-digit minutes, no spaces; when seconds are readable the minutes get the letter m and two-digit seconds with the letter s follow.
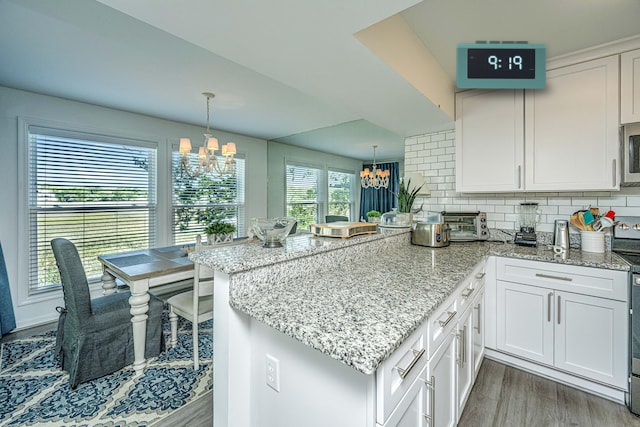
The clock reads 9h19
